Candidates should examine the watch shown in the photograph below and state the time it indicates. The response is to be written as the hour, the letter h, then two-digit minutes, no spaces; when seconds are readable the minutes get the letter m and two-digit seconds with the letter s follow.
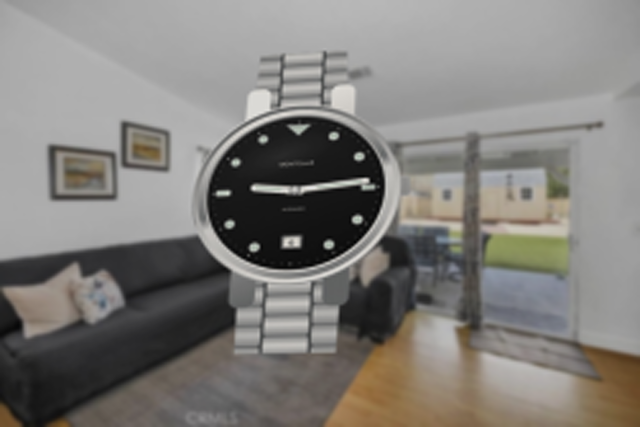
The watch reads 9h14
